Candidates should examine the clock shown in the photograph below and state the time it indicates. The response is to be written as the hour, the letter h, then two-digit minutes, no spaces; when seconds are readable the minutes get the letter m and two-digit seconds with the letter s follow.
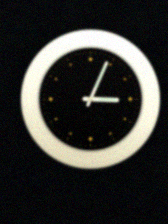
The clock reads 3h04
